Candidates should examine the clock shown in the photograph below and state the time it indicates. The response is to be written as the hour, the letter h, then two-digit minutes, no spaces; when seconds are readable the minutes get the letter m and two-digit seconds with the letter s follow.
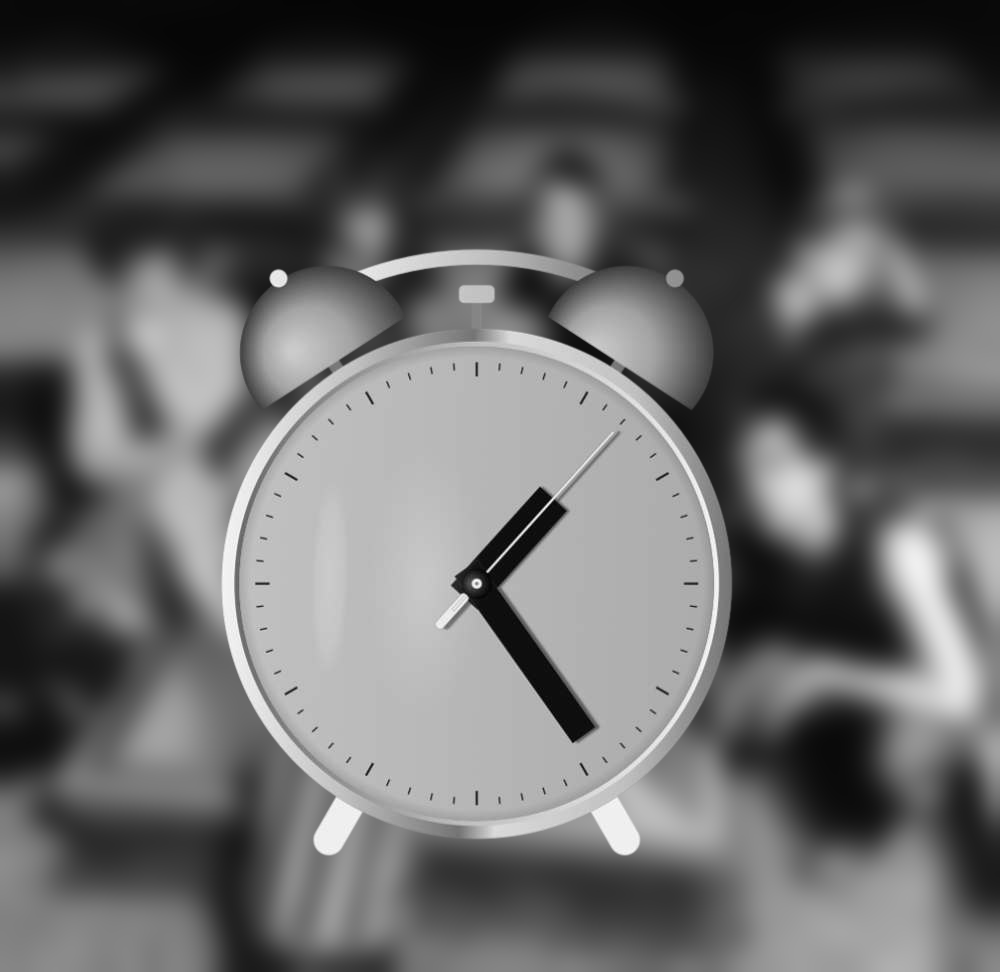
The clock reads 1h24m07s
